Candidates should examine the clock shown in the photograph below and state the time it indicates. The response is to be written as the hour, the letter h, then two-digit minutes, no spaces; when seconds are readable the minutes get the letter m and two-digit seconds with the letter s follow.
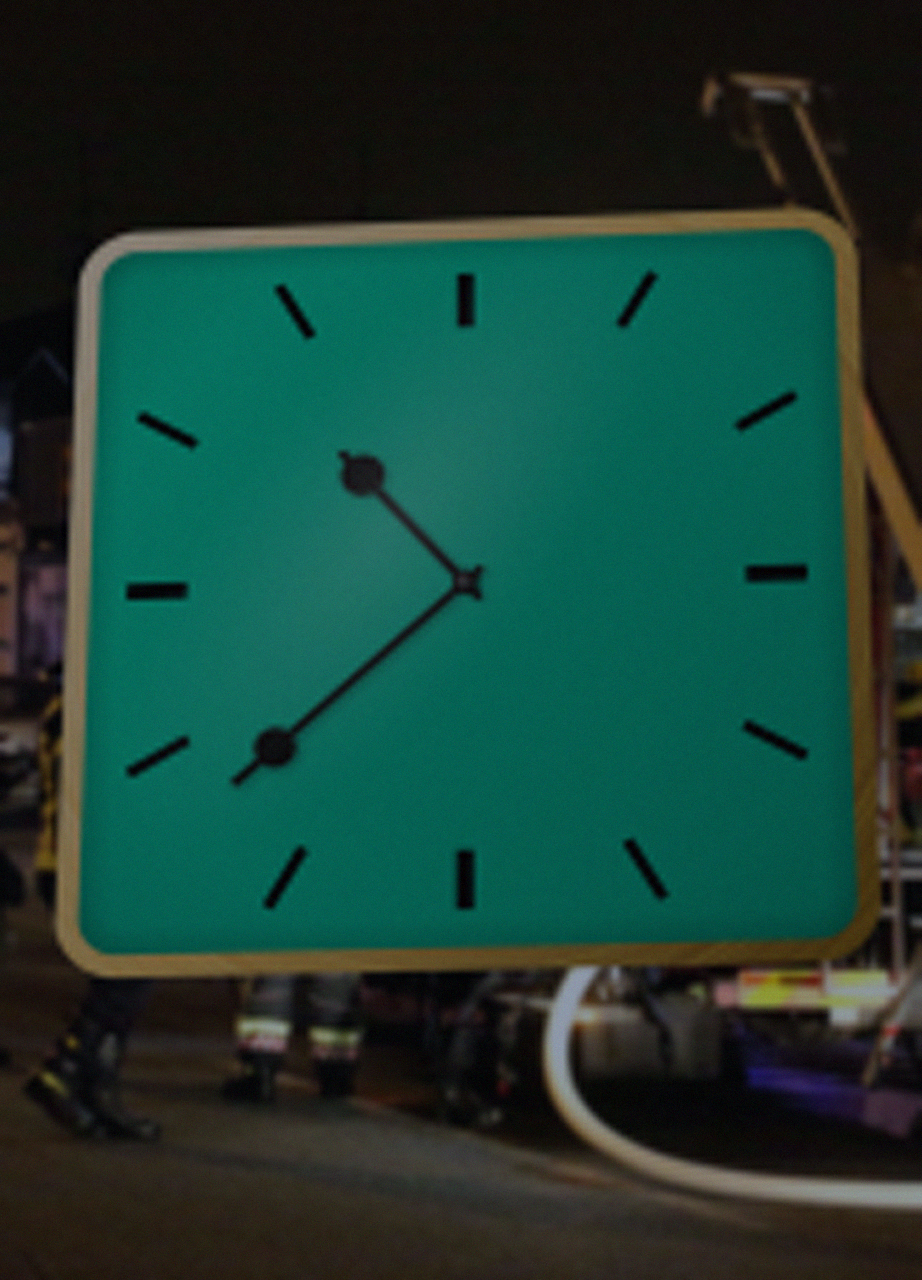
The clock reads 10h38
